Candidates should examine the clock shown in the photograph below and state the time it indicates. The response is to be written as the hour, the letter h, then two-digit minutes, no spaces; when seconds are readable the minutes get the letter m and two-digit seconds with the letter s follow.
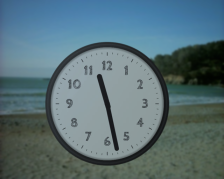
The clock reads 11h28
